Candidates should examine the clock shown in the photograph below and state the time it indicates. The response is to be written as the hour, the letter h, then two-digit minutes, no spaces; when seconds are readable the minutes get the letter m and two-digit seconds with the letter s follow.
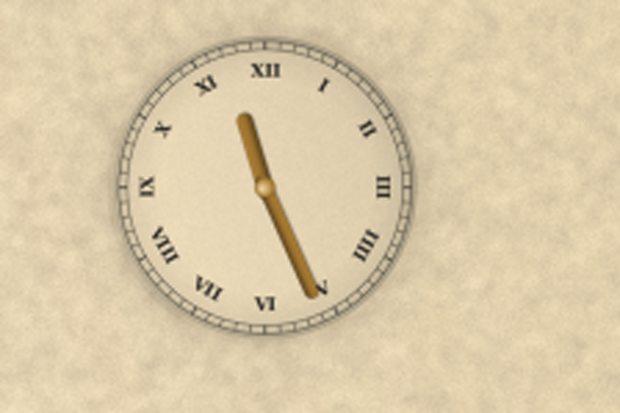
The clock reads 11h26
